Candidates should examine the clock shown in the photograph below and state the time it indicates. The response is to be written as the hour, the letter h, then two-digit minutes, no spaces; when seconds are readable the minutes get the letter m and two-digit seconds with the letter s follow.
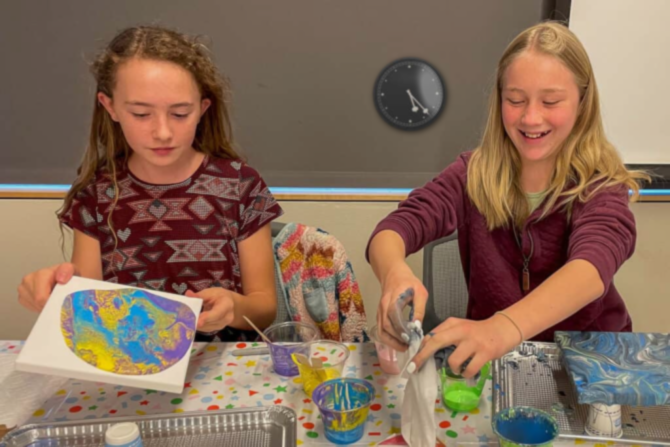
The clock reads 5h23
